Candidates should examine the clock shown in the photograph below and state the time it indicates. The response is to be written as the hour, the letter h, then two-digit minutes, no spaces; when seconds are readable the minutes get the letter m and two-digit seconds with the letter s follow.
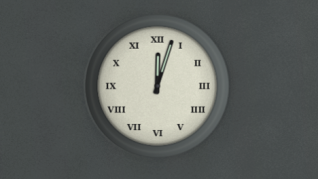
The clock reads 12h03
